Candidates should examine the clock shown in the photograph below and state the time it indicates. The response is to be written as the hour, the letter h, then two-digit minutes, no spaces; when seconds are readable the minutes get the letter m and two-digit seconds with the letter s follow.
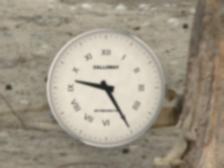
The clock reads 9h25
